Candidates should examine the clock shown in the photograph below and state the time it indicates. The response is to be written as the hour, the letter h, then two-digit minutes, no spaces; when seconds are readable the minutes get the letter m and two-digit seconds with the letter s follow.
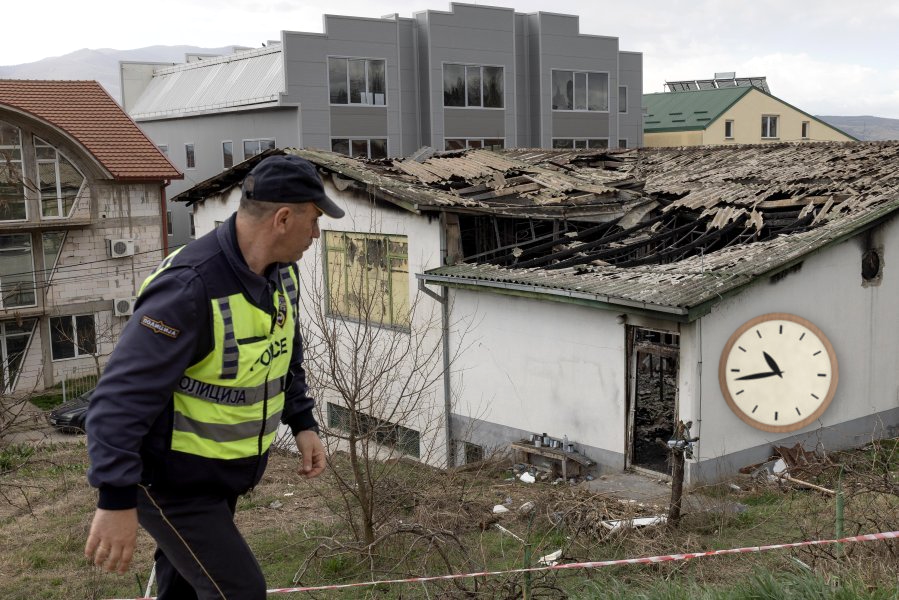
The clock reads 10h43
